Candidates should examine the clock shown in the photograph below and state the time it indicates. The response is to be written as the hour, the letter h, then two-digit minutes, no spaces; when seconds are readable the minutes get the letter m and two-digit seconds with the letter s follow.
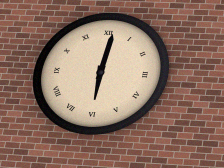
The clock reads 6h01
